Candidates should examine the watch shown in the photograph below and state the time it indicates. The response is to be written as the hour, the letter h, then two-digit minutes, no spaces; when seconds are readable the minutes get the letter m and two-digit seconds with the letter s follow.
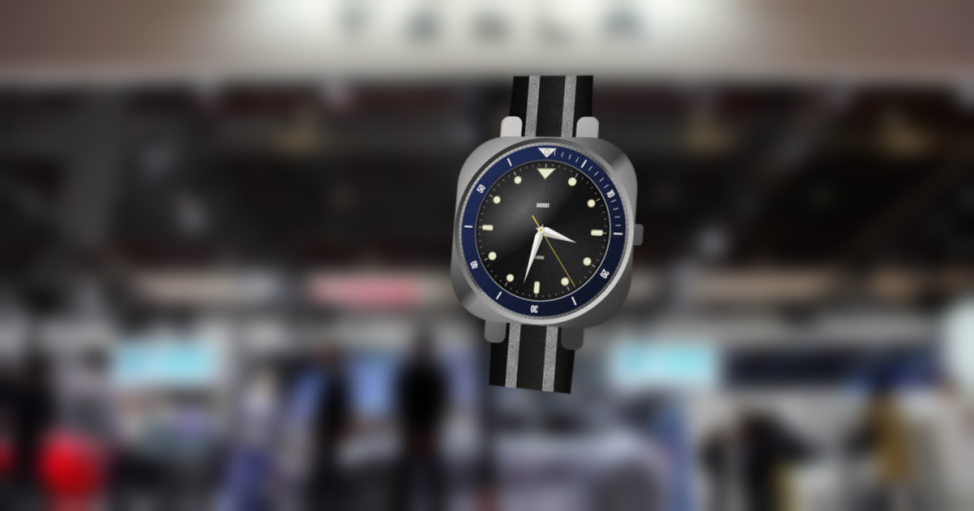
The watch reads 3h32m24s
